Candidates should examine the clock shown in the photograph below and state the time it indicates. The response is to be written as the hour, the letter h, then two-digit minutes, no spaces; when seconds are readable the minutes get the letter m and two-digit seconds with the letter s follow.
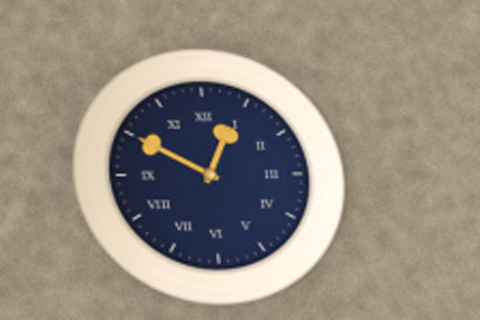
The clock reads 12h50
